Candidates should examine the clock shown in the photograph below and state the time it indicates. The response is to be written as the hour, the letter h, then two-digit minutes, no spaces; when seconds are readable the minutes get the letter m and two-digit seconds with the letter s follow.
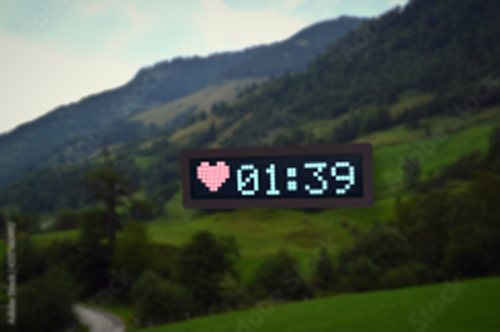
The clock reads 1h39
